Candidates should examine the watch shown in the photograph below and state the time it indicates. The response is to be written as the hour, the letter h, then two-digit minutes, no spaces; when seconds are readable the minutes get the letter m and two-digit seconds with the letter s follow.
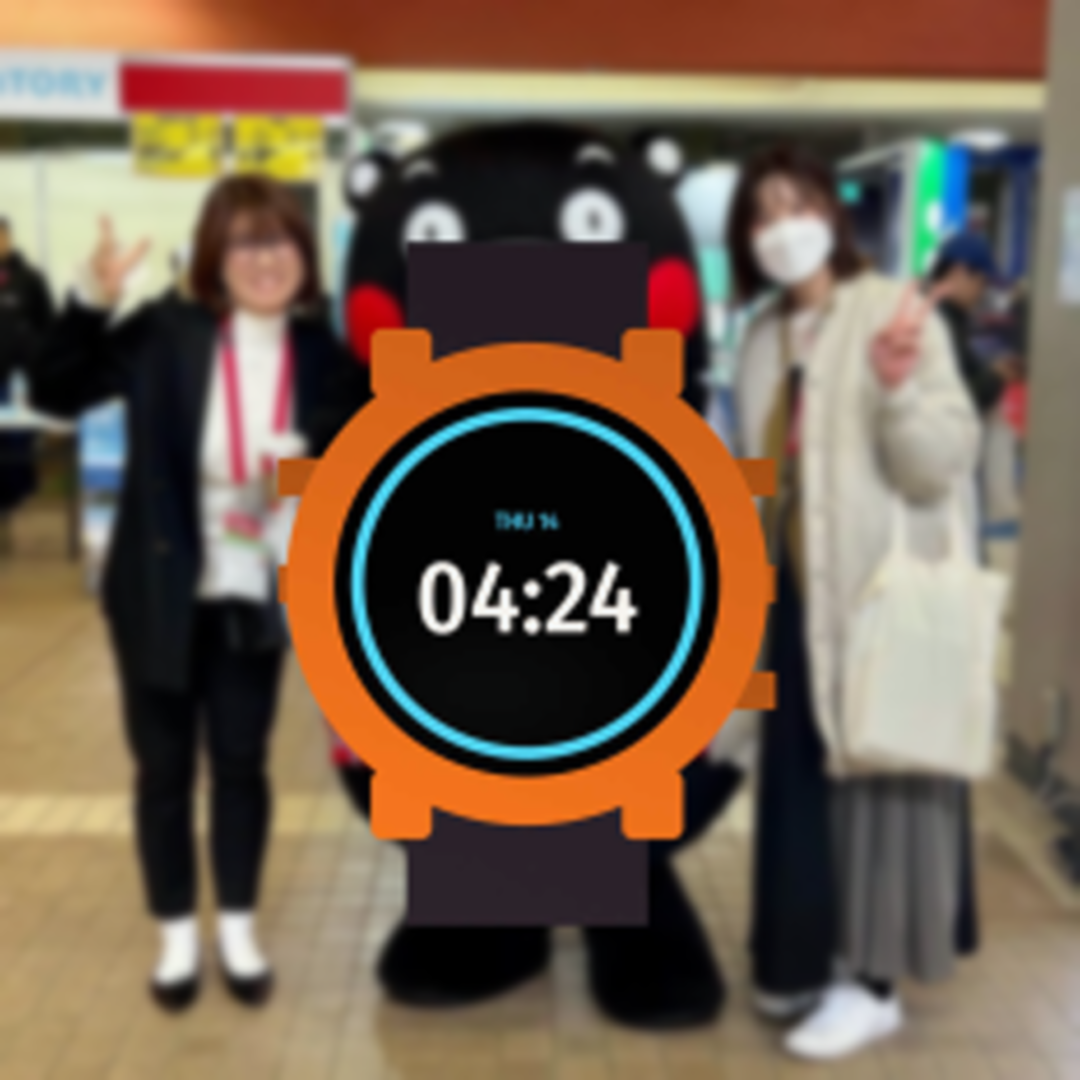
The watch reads 4h24
